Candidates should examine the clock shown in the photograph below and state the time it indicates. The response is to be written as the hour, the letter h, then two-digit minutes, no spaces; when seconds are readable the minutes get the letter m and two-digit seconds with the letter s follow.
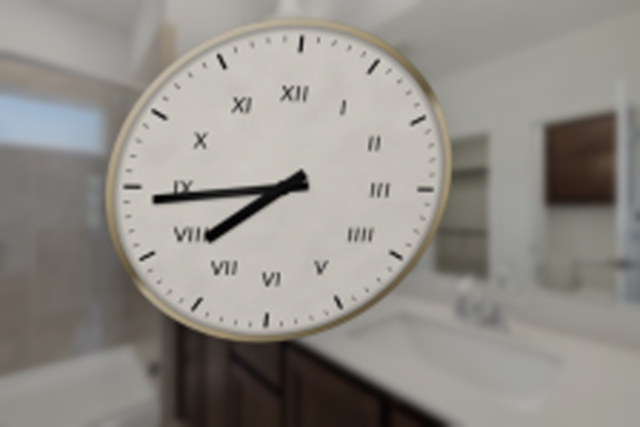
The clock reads 7h44
